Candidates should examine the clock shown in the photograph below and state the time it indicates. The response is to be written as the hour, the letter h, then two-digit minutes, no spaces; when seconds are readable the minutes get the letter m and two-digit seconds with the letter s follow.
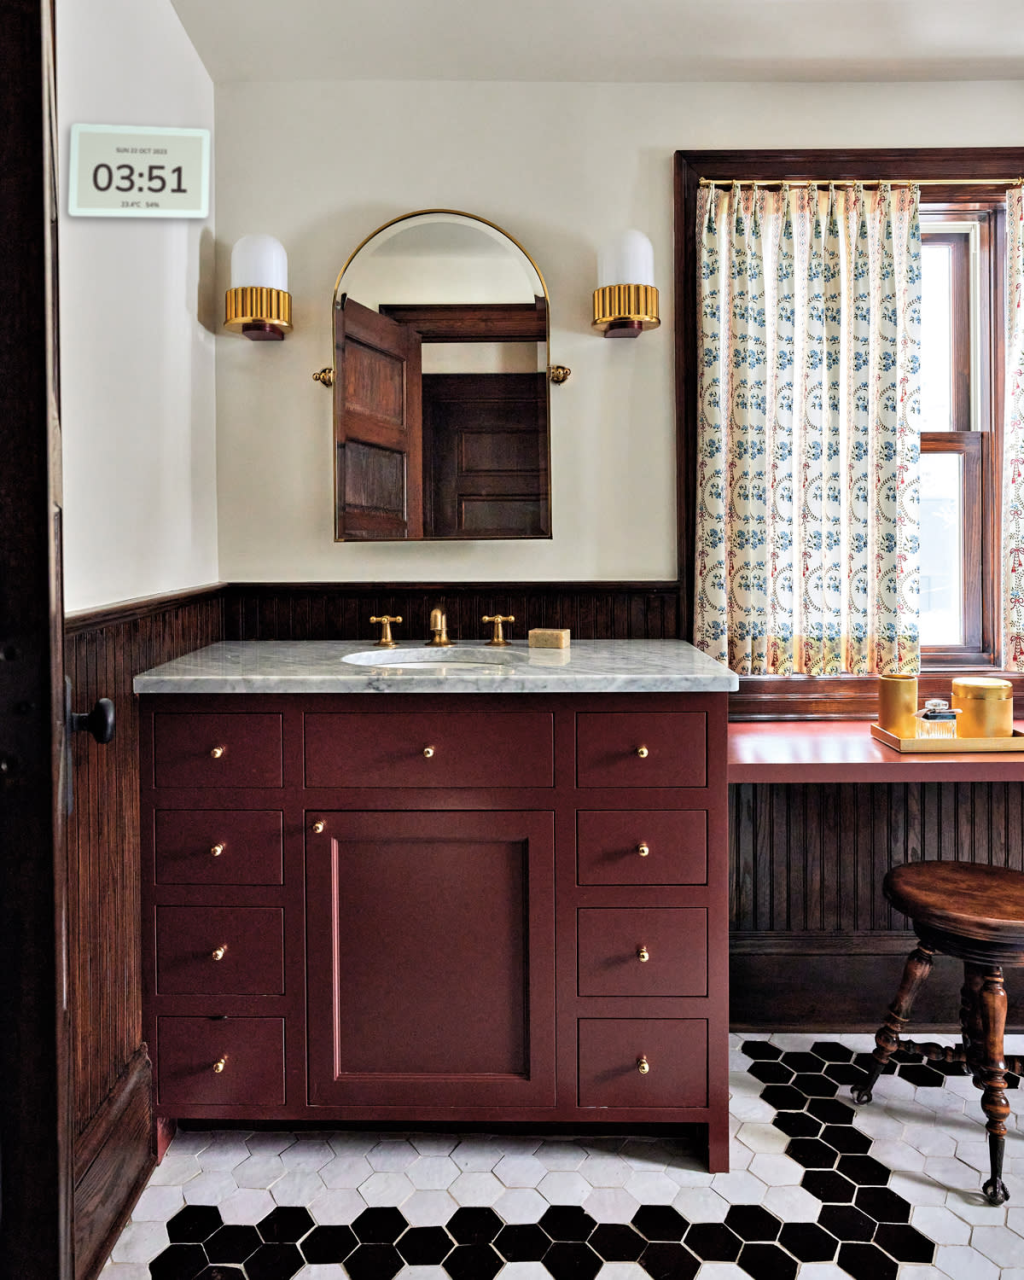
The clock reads 3h51
